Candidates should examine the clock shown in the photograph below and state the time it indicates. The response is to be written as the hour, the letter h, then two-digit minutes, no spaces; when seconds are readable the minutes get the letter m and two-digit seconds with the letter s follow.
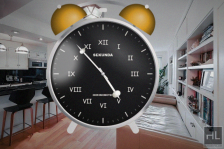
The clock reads 4h53
